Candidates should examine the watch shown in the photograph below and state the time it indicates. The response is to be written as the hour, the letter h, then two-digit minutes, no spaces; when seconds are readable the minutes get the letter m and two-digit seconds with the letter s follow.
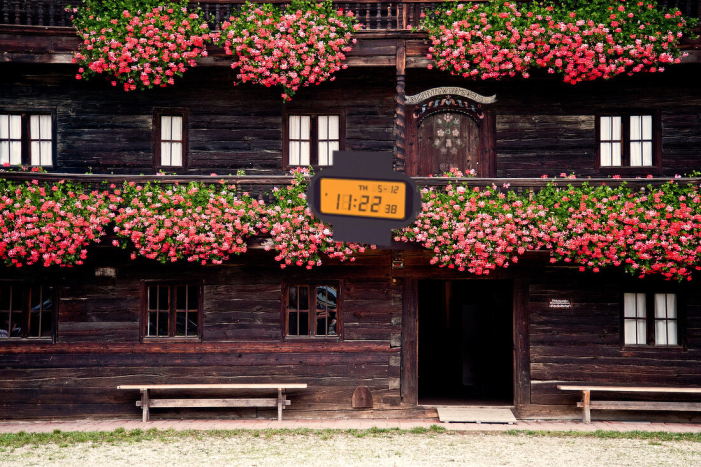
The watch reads 11h22m38s
